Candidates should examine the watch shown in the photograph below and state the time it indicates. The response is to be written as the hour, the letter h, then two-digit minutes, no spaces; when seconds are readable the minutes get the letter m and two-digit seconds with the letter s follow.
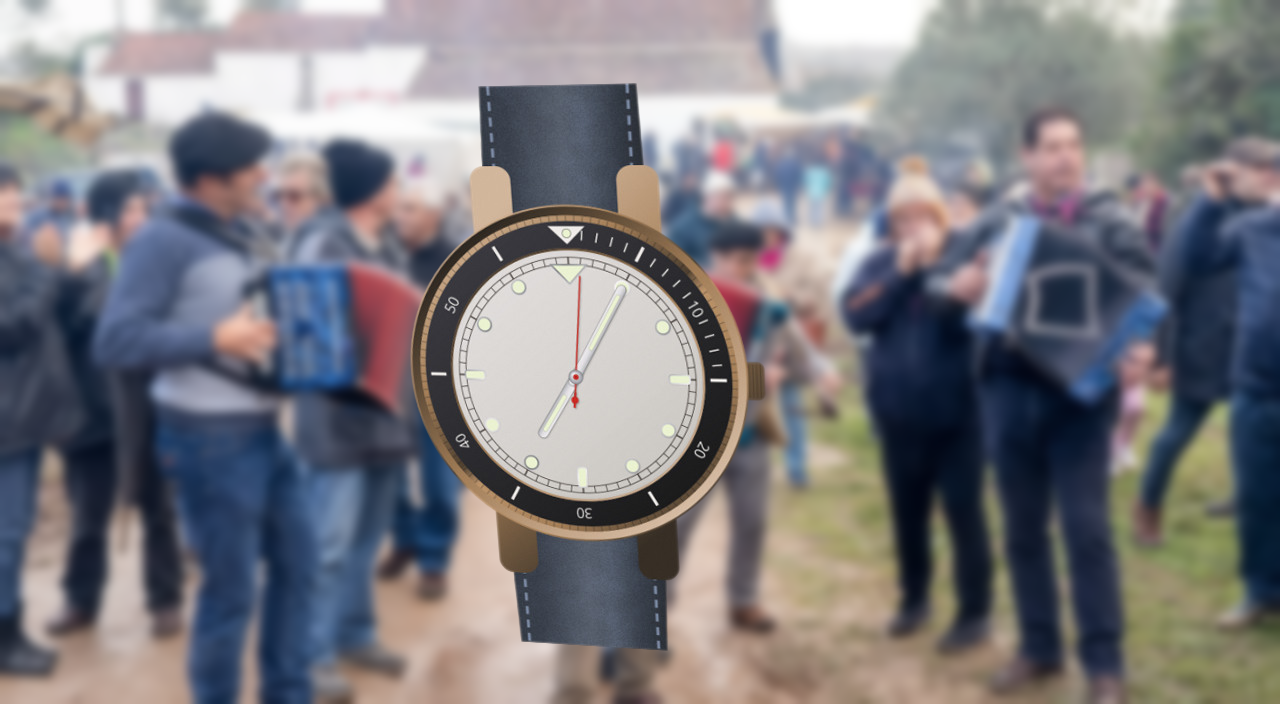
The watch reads 7h05m01s
